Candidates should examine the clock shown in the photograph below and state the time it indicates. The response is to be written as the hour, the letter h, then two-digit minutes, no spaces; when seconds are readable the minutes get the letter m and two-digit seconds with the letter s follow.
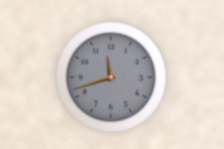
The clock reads 11h42
